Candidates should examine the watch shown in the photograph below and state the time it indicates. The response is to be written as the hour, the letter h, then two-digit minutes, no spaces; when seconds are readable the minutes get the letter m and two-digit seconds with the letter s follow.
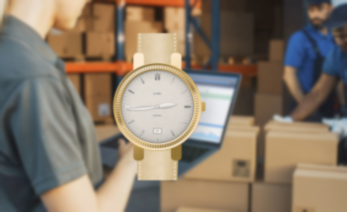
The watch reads 2h44
